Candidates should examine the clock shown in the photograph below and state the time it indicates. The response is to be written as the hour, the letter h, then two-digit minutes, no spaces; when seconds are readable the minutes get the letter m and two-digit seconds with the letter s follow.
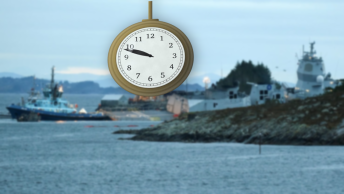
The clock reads 9h48
